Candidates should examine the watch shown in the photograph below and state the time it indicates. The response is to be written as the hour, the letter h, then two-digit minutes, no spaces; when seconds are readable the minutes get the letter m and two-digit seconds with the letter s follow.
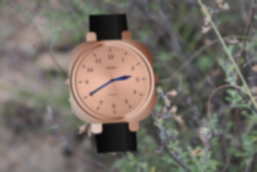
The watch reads 2h40
